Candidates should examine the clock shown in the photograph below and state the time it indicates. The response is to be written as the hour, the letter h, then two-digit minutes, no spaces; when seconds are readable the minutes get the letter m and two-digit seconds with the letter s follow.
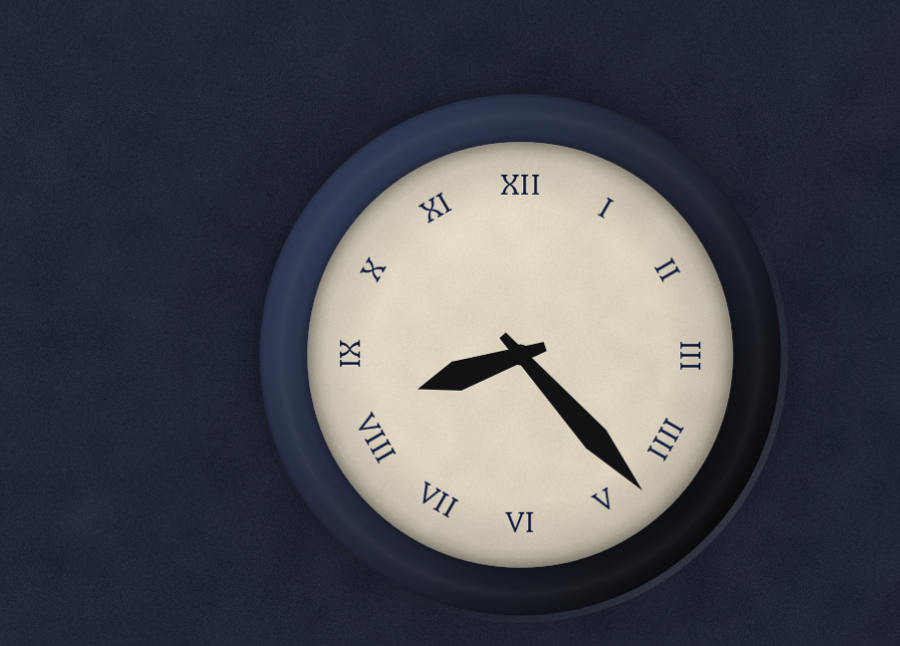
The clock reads 8h23
